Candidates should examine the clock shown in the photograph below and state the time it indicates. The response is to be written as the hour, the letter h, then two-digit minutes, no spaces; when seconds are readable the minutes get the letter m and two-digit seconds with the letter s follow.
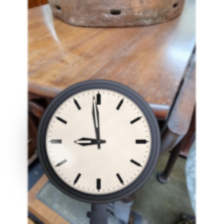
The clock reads 8h59
